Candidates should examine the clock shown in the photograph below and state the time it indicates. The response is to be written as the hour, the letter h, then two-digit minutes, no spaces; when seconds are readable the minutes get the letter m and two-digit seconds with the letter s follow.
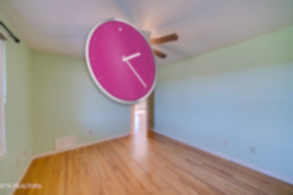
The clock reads 2h24
